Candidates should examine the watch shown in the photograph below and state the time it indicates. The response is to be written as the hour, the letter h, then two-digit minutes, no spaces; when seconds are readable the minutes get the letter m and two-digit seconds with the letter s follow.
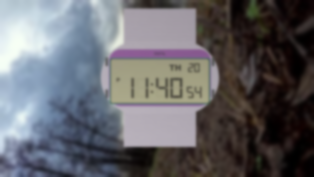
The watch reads 11h40
